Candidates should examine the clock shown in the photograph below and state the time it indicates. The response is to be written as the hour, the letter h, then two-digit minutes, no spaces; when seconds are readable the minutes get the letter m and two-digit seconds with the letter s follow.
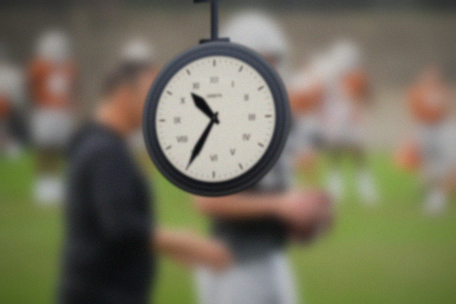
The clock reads 10h35
